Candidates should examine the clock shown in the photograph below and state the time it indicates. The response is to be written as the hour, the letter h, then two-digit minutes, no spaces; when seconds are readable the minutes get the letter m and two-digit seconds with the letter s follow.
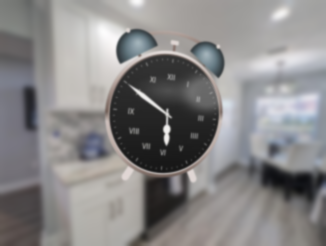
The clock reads 5h50
